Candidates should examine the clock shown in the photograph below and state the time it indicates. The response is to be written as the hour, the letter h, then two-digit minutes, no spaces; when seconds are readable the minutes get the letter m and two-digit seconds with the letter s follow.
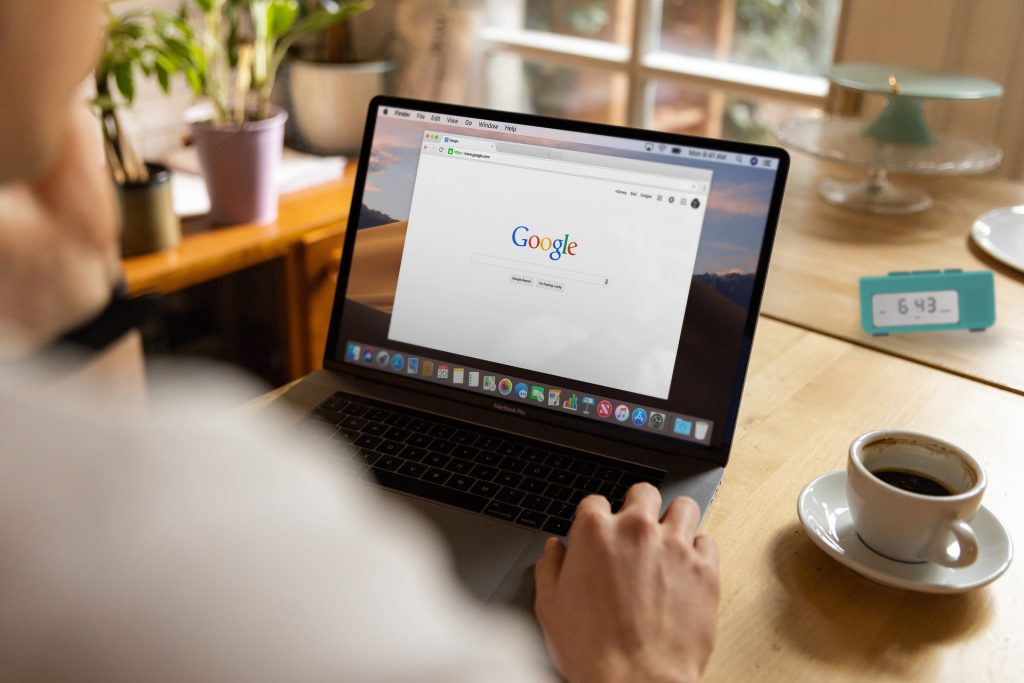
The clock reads 6h43
